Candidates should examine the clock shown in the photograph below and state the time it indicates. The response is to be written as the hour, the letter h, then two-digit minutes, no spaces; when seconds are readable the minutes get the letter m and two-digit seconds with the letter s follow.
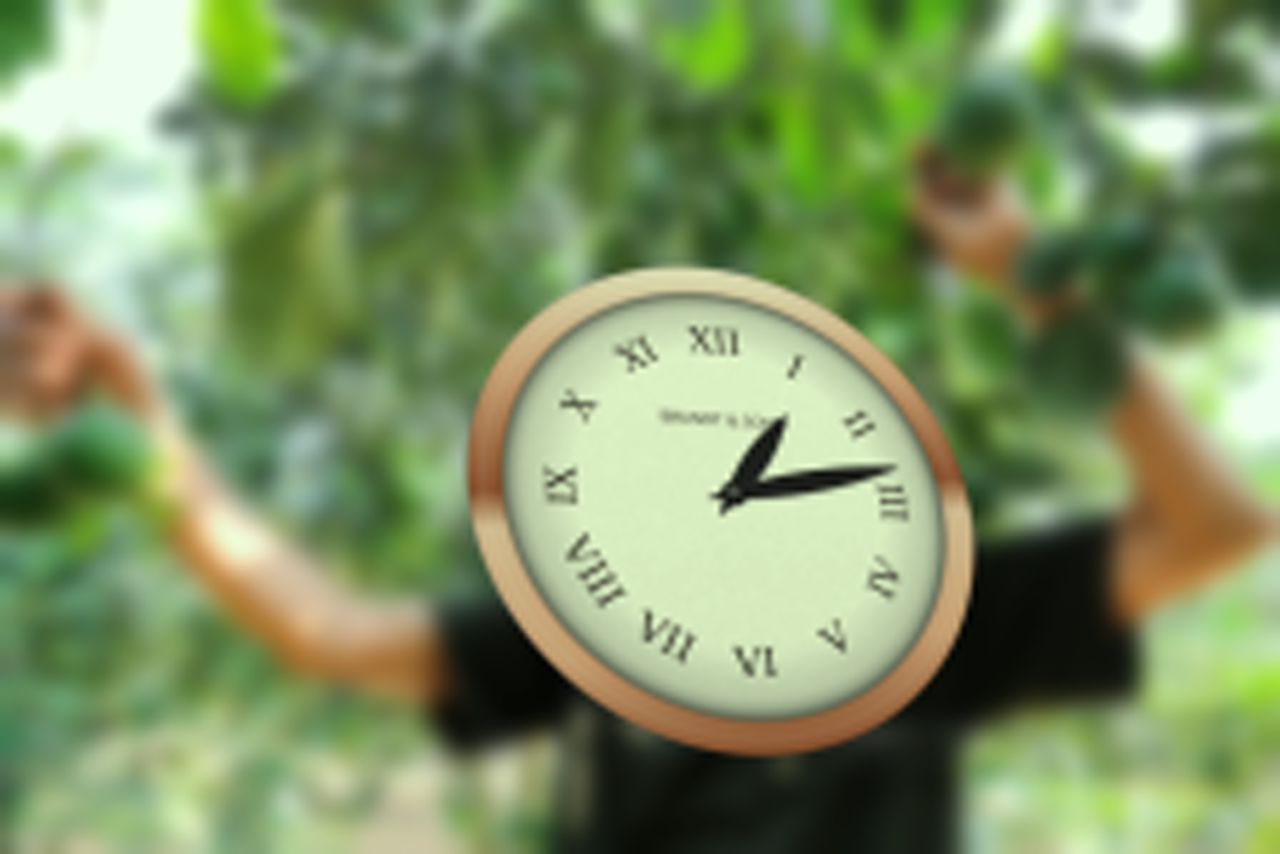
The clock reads 1h13
